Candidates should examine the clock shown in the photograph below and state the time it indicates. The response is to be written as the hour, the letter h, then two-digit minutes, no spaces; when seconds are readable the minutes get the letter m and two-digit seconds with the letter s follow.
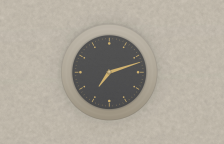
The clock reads 7h12
